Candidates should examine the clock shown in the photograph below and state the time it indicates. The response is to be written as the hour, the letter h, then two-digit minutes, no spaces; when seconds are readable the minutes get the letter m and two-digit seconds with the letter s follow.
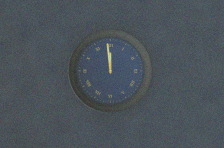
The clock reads 11h59
